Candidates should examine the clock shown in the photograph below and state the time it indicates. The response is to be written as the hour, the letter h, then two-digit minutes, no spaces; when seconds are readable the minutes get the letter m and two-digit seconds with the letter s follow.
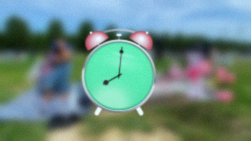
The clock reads 8h01
